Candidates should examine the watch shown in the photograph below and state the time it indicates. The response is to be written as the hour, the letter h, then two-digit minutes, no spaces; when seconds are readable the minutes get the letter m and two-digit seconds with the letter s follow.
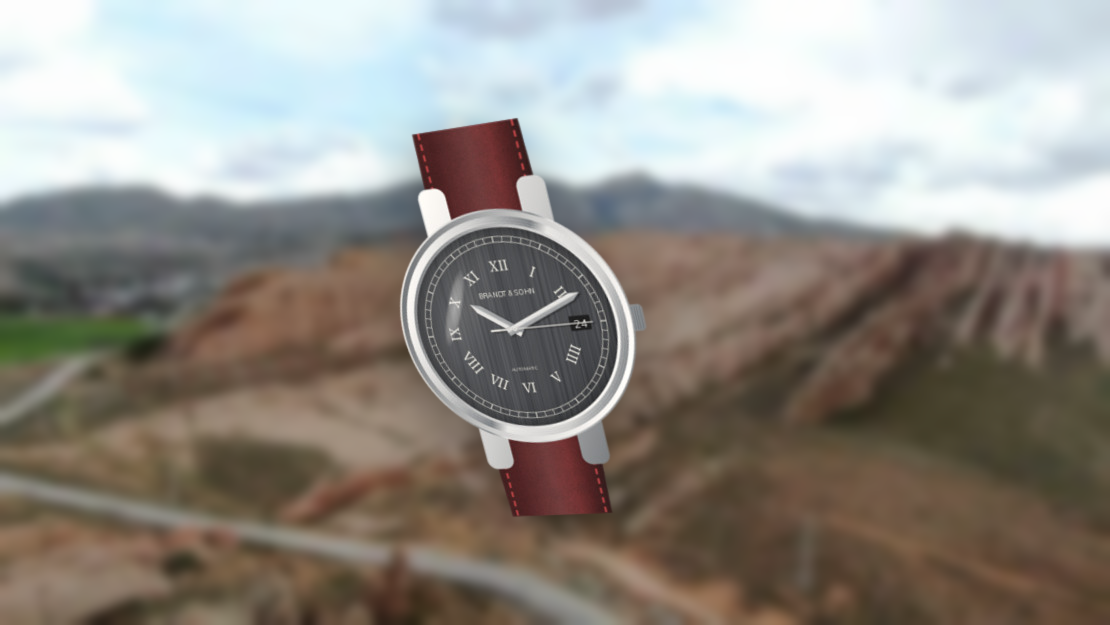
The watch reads 10h11m15s
